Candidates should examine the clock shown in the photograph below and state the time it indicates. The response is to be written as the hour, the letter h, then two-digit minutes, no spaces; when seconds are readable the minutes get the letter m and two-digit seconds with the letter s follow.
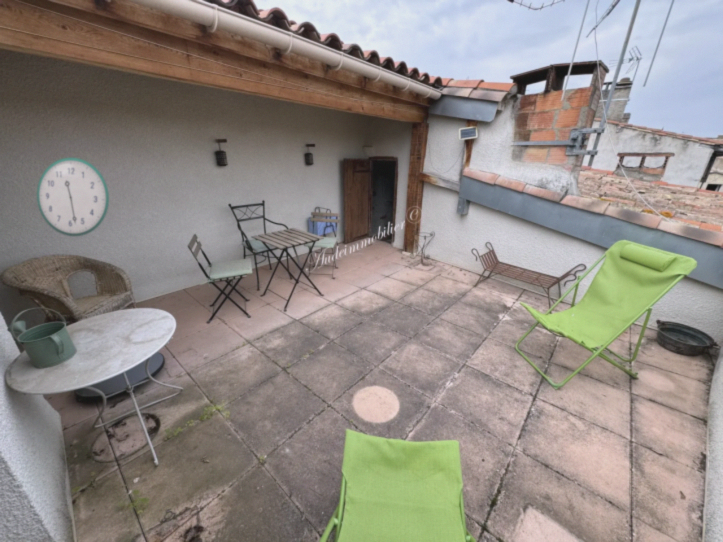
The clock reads 11h28
